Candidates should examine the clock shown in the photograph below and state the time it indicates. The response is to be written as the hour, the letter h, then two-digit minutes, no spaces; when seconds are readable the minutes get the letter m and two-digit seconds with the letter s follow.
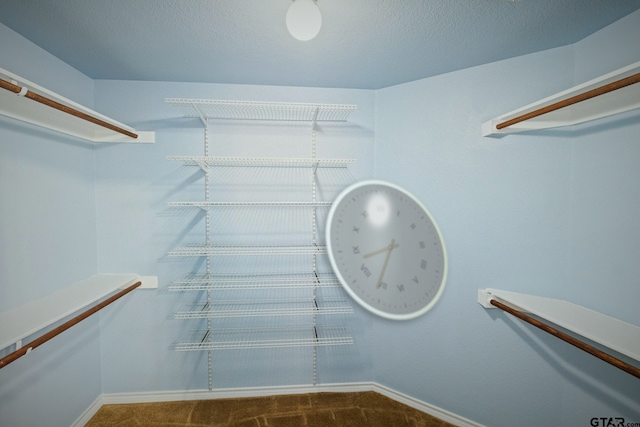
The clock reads 8h36
